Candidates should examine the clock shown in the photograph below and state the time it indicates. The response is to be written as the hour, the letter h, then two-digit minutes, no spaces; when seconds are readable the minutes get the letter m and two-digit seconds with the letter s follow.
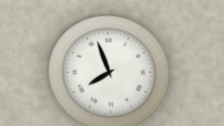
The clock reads 7h57
